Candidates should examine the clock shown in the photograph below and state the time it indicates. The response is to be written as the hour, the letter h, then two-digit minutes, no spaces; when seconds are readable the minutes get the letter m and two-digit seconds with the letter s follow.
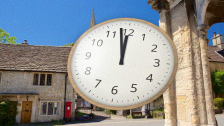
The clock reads 11h58
